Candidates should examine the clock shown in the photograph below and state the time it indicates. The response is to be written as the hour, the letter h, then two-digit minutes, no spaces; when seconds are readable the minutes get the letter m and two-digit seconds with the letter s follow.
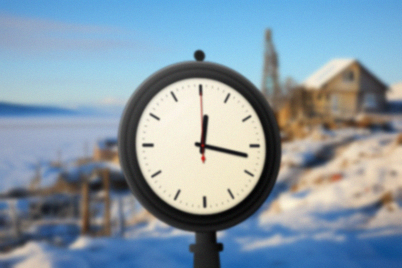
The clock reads 12h17m00s
